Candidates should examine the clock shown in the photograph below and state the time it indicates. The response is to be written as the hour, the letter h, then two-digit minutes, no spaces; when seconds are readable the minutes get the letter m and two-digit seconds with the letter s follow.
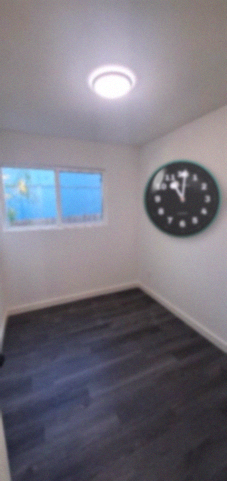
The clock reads 11h01
